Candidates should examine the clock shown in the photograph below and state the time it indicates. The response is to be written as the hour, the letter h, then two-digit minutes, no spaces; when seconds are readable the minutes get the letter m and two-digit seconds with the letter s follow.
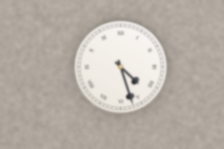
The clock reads 4h27
